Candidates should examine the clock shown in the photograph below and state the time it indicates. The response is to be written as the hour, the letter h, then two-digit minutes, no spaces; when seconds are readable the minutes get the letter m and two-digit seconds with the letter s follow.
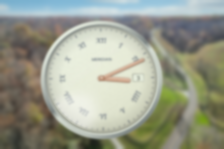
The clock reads 3h11
